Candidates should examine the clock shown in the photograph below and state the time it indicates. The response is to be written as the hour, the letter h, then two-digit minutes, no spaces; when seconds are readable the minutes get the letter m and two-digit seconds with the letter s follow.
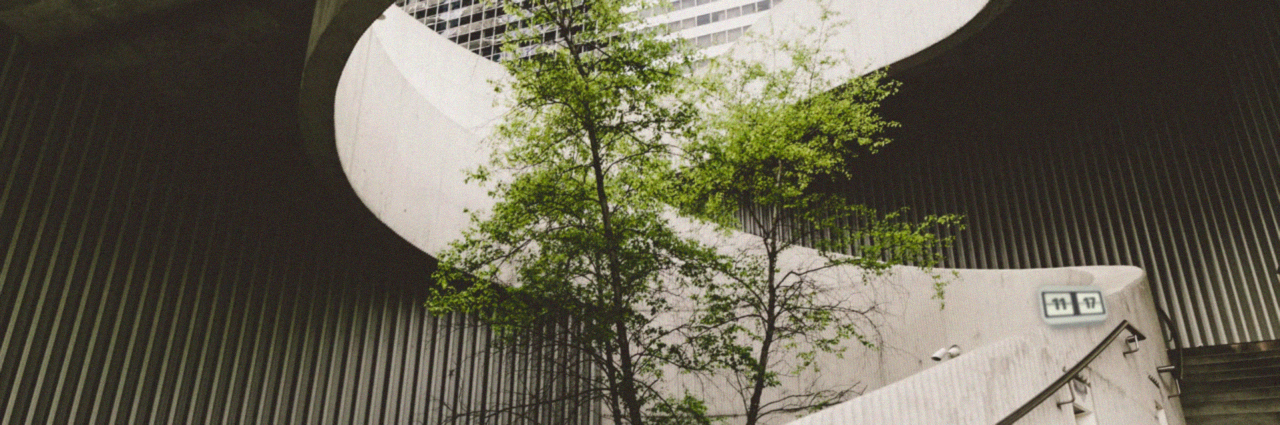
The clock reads 11h17
